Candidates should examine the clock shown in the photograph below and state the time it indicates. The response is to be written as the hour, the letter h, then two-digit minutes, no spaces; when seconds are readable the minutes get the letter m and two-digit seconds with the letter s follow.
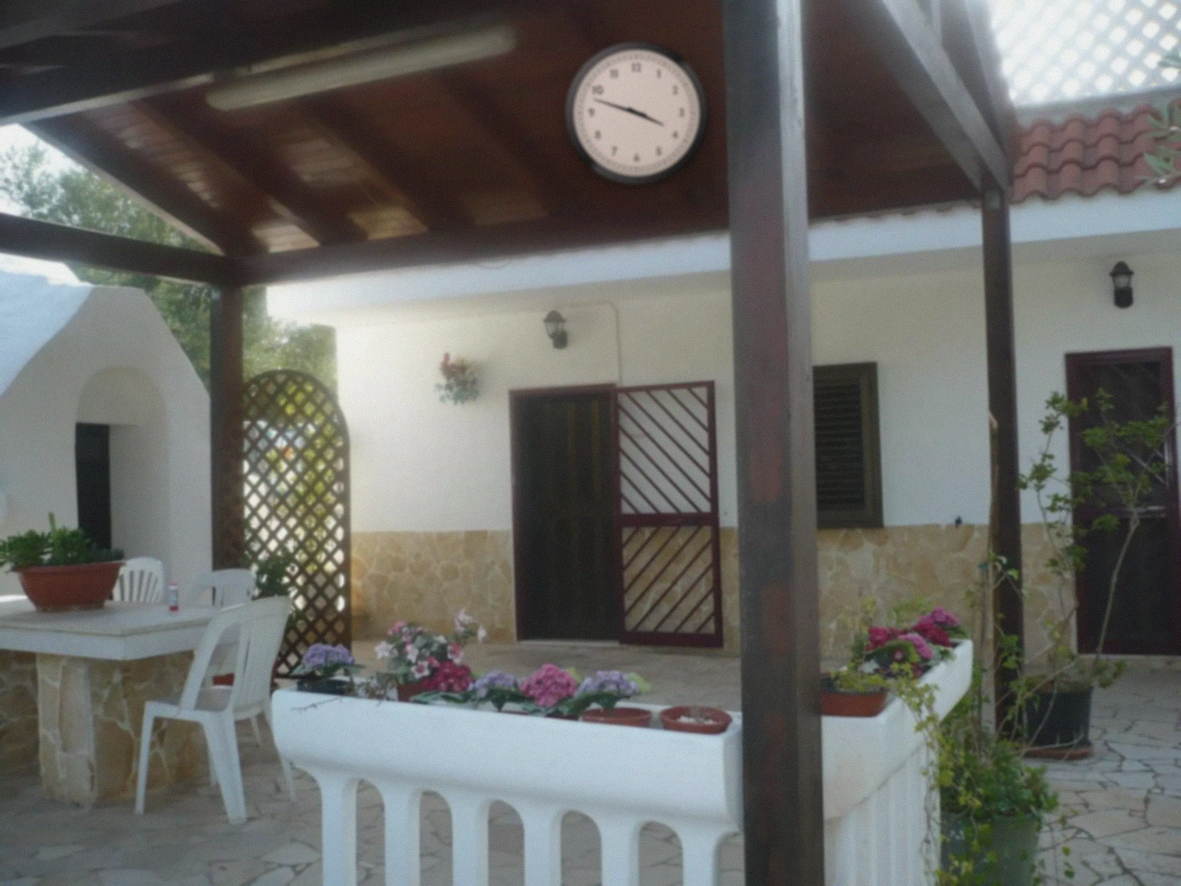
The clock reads 3h48
